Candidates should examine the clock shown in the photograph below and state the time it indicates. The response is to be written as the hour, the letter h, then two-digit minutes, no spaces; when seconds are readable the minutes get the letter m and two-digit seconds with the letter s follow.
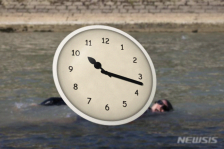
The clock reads 10h17
